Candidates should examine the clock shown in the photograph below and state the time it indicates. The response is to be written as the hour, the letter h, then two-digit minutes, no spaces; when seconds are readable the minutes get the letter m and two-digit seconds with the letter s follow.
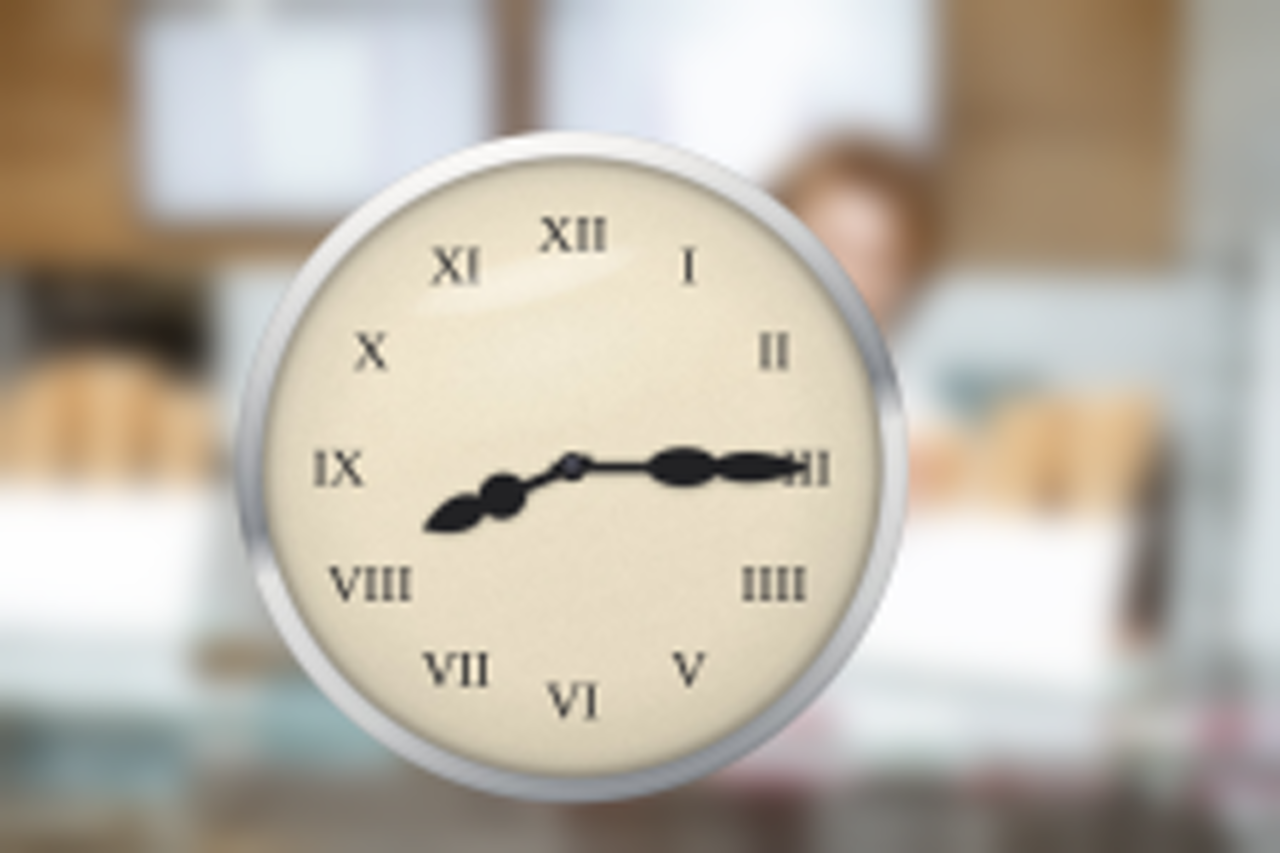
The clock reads 8h15
